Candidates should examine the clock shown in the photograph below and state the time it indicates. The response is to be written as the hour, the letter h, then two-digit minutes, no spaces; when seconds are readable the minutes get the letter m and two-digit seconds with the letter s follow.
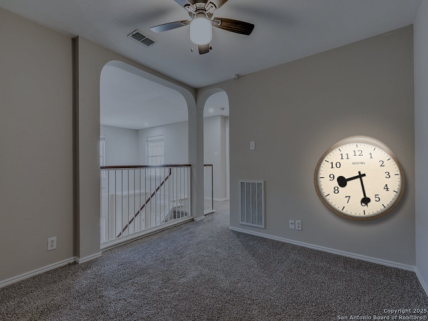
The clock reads 8h29
